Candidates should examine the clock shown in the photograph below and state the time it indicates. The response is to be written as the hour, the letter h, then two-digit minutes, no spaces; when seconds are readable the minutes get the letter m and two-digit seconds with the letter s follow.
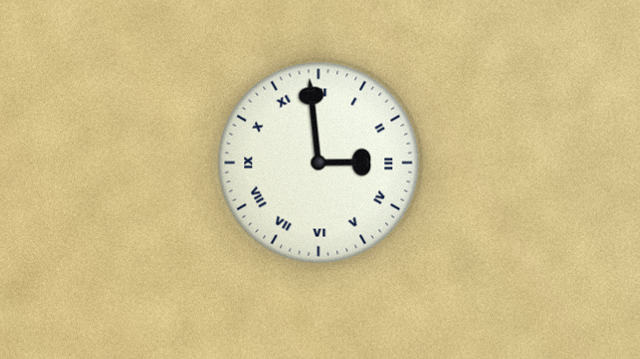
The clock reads 2h59
